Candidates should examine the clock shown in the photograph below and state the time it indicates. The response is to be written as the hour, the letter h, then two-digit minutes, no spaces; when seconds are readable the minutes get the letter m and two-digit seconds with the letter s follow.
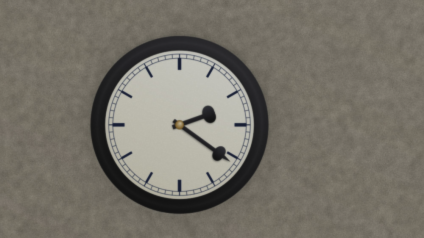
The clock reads 2h21
